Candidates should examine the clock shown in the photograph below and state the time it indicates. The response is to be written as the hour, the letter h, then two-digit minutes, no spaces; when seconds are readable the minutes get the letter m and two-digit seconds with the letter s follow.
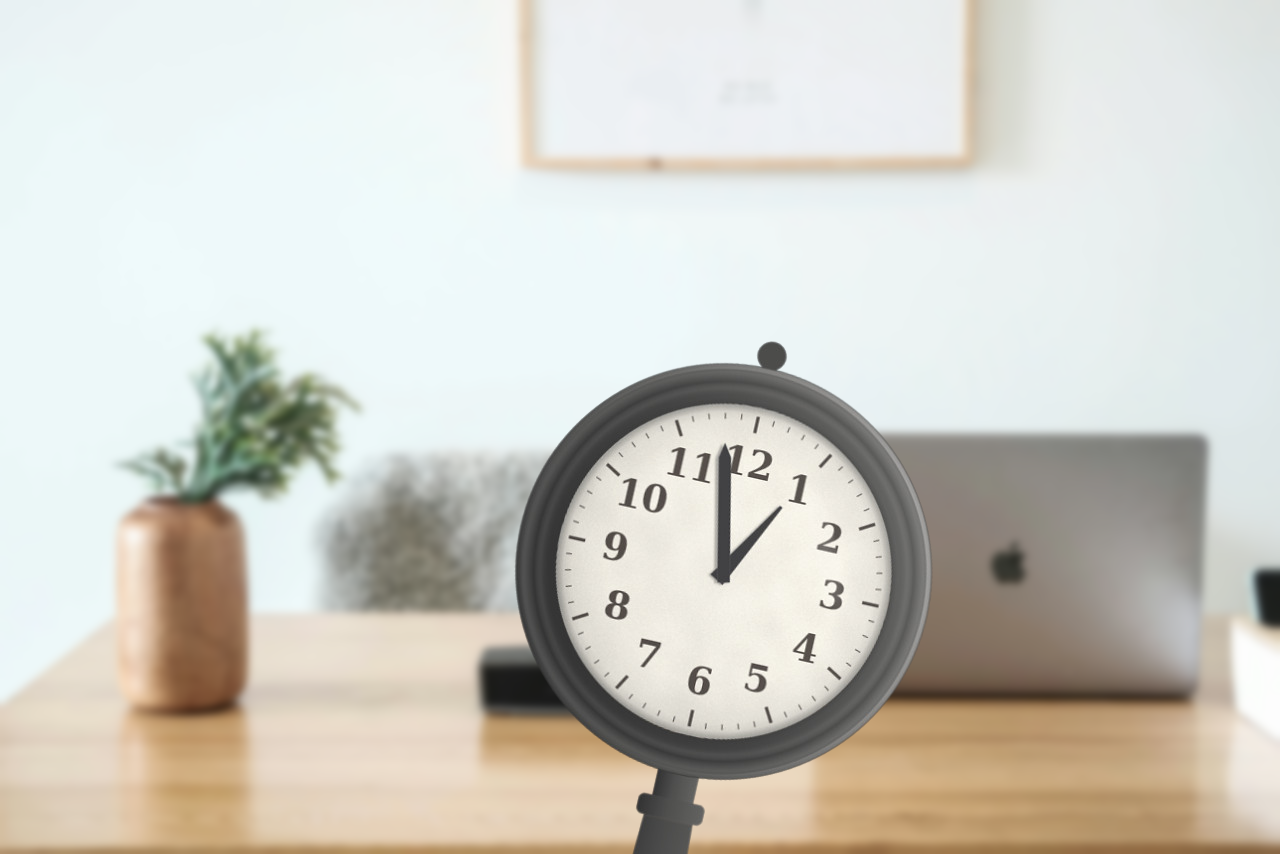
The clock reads 12h58
